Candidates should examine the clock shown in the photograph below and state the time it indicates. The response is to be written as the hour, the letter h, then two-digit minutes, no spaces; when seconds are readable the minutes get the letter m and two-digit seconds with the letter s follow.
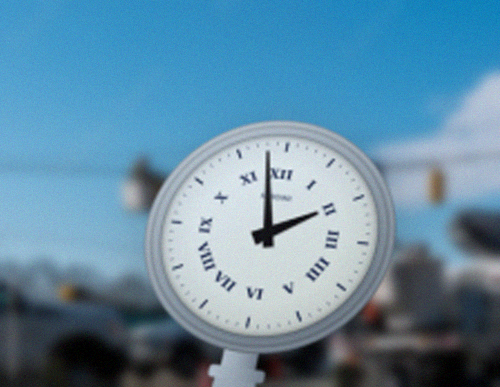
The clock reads 1h58
